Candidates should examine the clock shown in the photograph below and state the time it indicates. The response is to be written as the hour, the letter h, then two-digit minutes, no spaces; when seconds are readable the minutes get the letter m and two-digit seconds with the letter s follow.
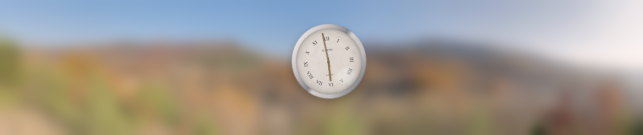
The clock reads 5h59
